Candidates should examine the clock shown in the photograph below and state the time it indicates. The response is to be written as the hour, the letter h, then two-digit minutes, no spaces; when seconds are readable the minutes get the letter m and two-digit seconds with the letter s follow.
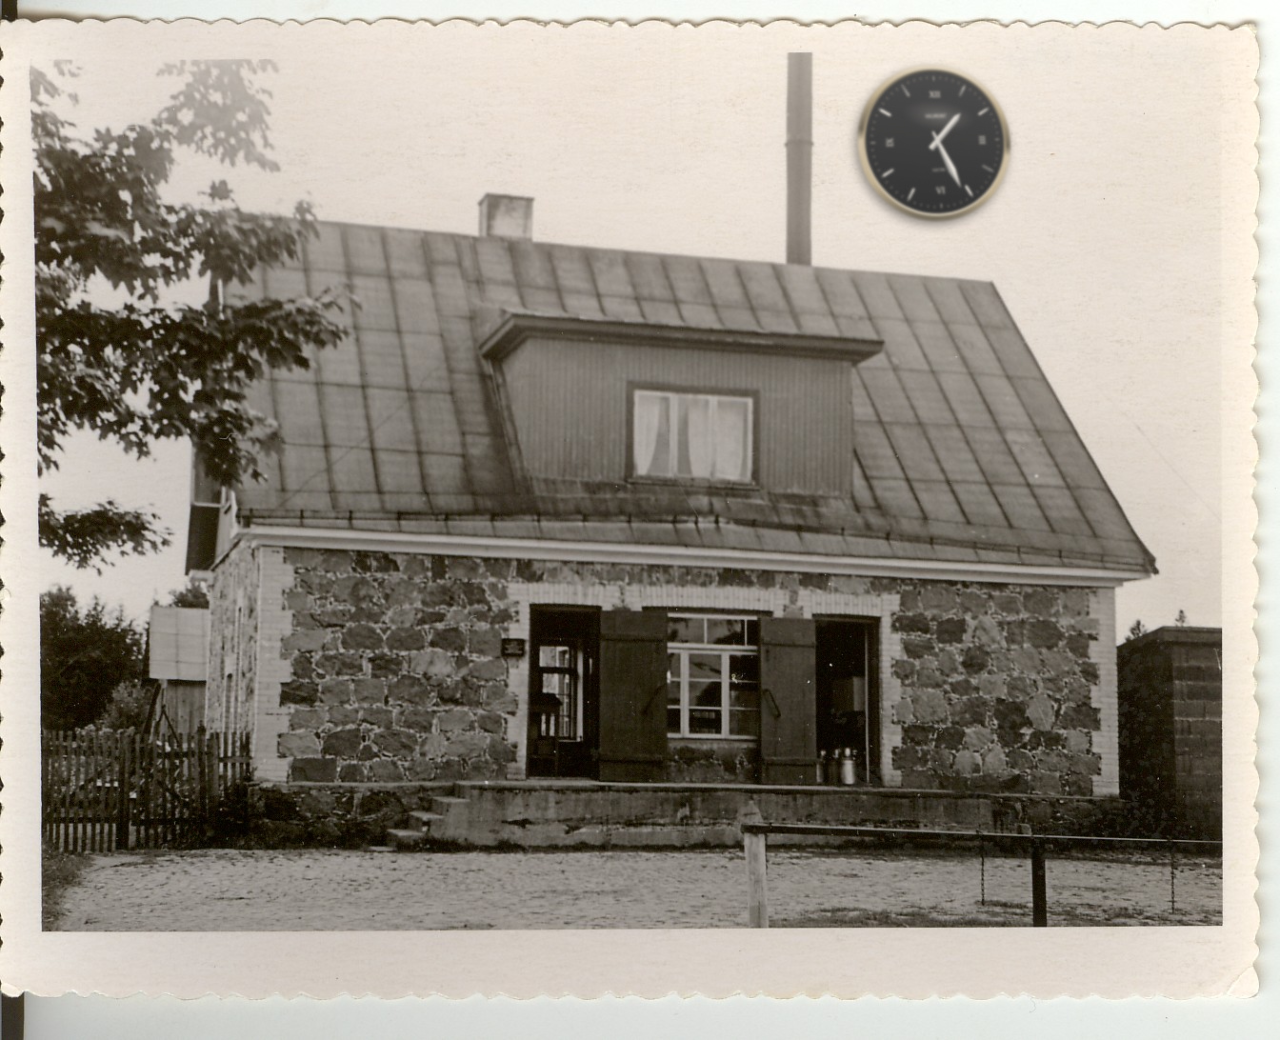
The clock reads 1h26
